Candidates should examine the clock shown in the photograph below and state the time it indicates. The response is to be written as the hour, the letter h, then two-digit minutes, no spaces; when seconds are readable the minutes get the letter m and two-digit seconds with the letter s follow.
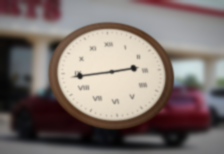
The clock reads 2h44
